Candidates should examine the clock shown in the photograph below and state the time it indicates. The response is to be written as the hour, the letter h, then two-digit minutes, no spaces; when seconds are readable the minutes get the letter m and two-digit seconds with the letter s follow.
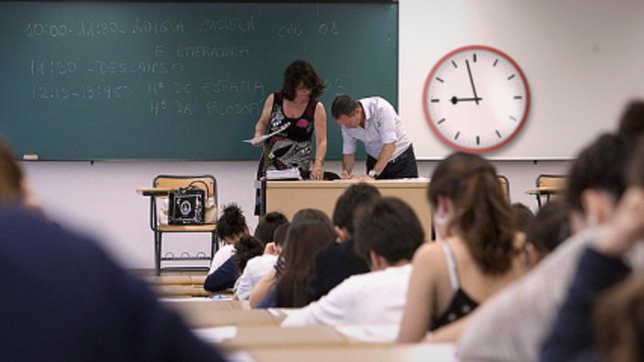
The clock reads 8h58
